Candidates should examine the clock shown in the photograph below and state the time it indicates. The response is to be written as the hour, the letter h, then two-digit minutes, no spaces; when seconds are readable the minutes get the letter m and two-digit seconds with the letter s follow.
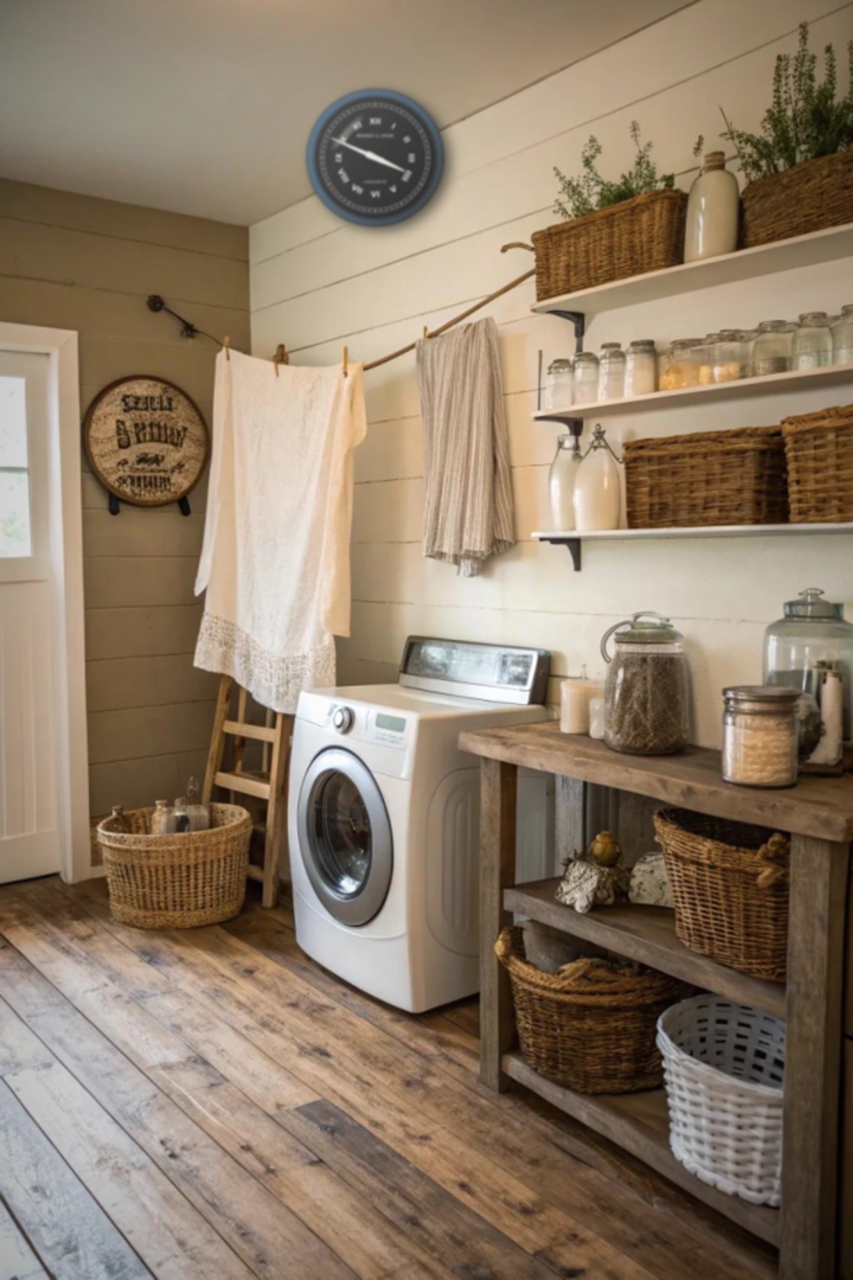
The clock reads 3h49
